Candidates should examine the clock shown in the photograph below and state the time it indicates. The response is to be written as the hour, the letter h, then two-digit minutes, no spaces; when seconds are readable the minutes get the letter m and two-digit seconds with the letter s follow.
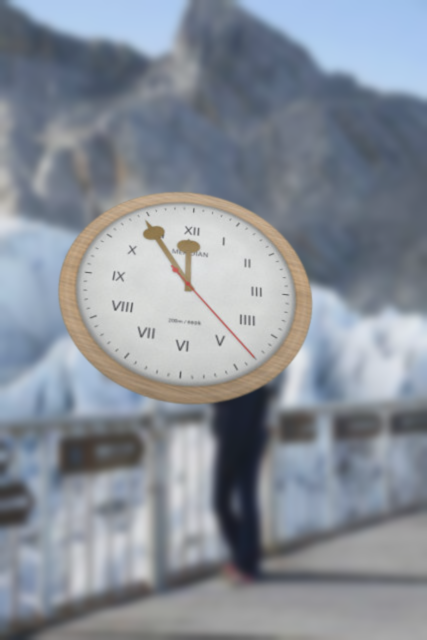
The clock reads 11h54m23s
